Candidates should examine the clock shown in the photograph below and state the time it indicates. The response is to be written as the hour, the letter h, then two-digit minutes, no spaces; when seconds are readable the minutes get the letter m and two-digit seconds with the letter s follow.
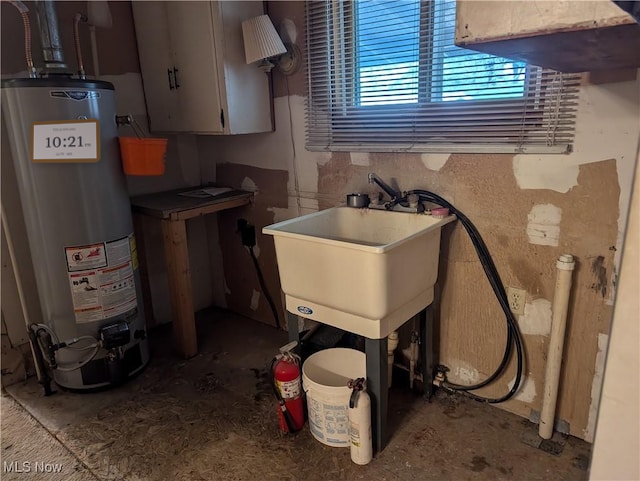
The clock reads 10h21
